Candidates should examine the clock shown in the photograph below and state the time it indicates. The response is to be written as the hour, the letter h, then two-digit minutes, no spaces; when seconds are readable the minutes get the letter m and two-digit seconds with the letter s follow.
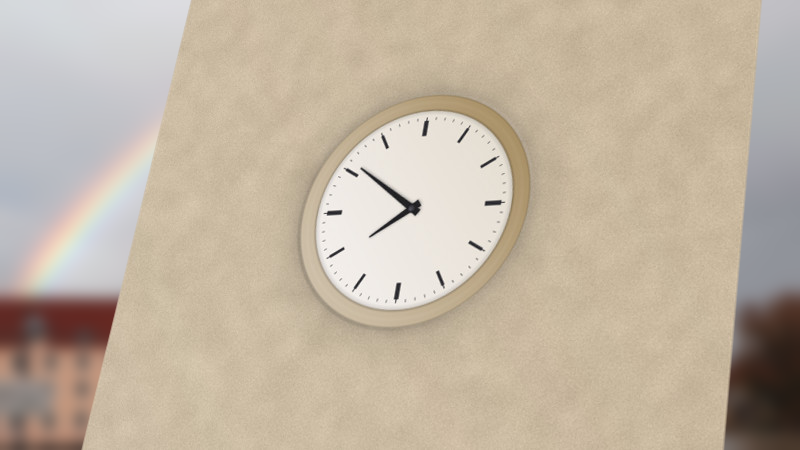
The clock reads 7h51
